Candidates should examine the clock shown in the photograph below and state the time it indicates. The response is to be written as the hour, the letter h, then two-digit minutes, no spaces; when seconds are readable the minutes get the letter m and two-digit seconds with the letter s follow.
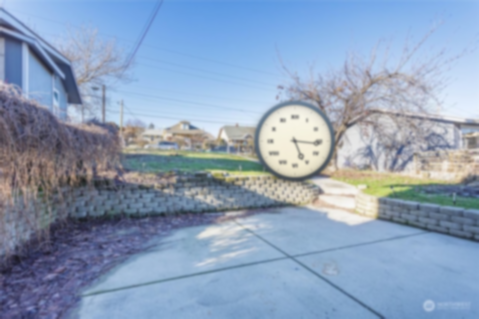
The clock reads 5h16
